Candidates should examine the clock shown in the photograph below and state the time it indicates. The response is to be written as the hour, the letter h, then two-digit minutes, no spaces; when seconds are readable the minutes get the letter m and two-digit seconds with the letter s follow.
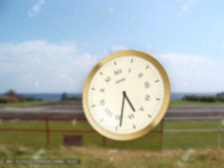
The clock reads 5h34
